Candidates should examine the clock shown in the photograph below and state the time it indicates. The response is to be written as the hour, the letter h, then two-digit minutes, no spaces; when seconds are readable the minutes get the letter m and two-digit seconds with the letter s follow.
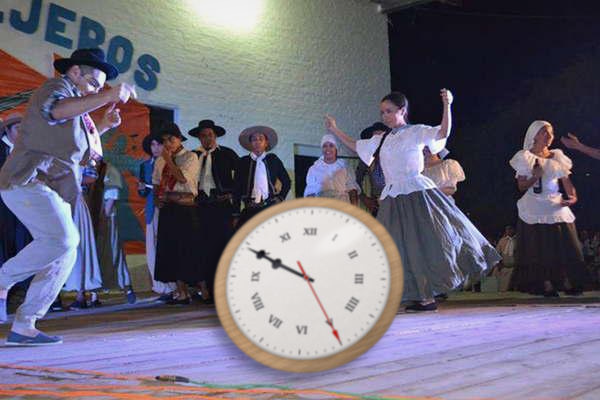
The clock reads 9h49m25s
